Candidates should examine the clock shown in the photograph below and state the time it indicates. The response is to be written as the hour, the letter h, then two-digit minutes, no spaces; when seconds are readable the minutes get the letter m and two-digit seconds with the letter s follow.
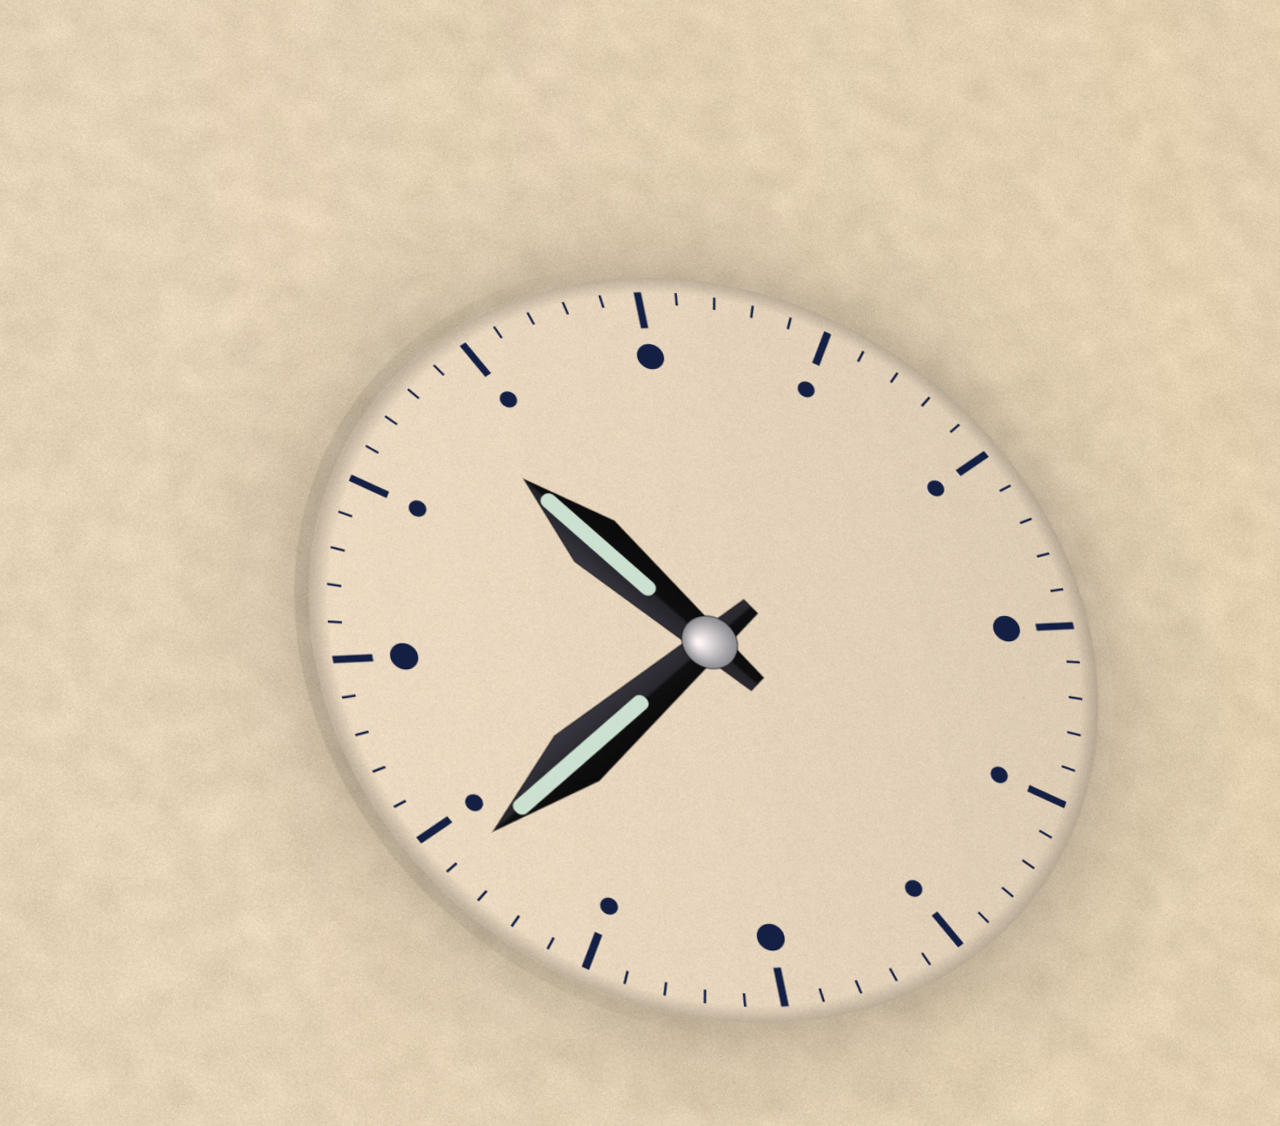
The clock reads 10h39
